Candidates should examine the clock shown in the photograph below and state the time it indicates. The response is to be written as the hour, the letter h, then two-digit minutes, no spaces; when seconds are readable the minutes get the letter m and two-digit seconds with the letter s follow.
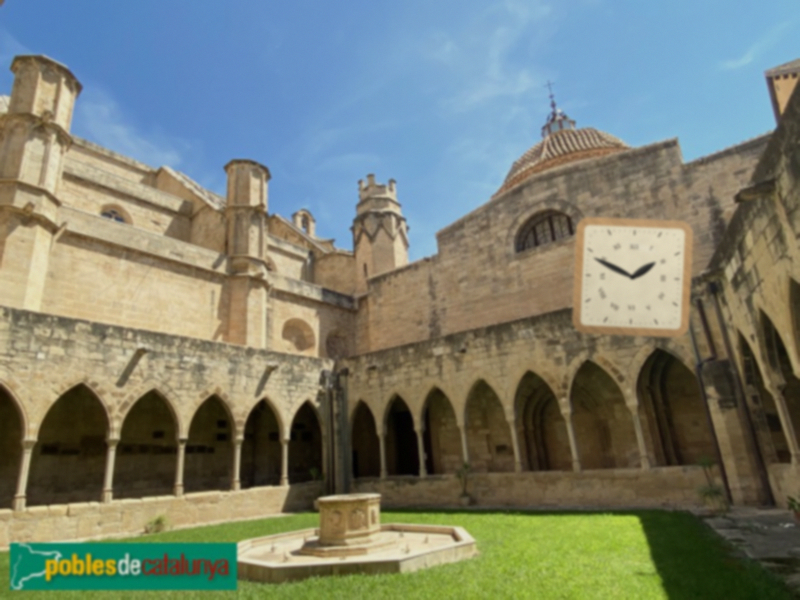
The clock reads 1h49
